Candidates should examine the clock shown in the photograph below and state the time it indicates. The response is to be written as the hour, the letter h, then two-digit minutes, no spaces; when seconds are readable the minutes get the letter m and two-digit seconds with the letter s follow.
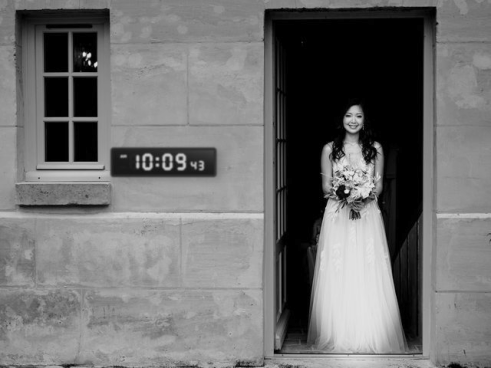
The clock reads 10h09m43s
